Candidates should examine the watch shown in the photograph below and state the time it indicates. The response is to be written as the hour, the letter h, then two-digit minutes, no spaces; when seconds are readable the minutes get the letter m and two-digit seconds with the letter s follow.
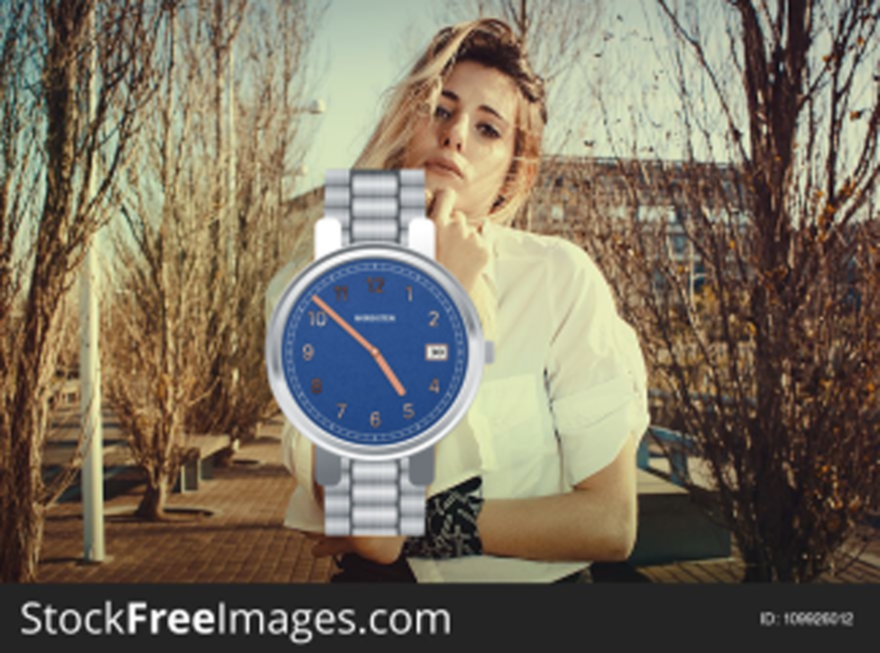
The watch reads 4h52
